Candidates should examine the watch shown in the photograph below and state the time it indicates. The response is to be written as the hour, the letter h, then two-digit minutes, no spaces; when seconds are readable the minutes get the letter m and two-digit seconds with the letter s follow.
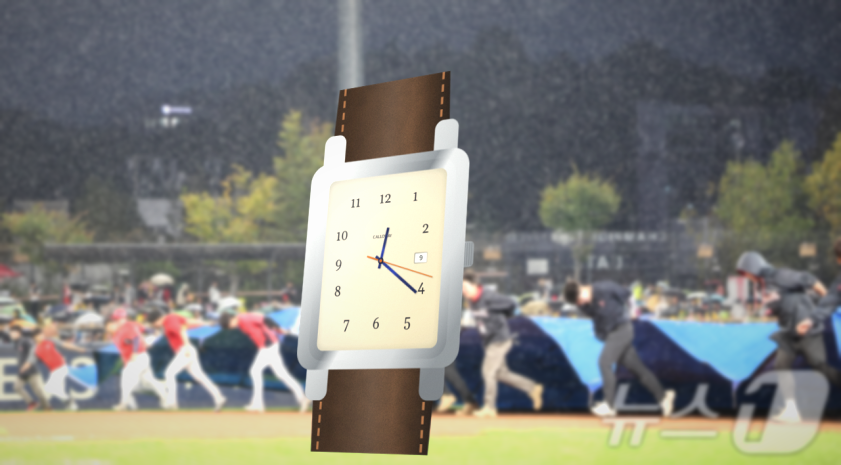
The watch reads 12h21m18s
